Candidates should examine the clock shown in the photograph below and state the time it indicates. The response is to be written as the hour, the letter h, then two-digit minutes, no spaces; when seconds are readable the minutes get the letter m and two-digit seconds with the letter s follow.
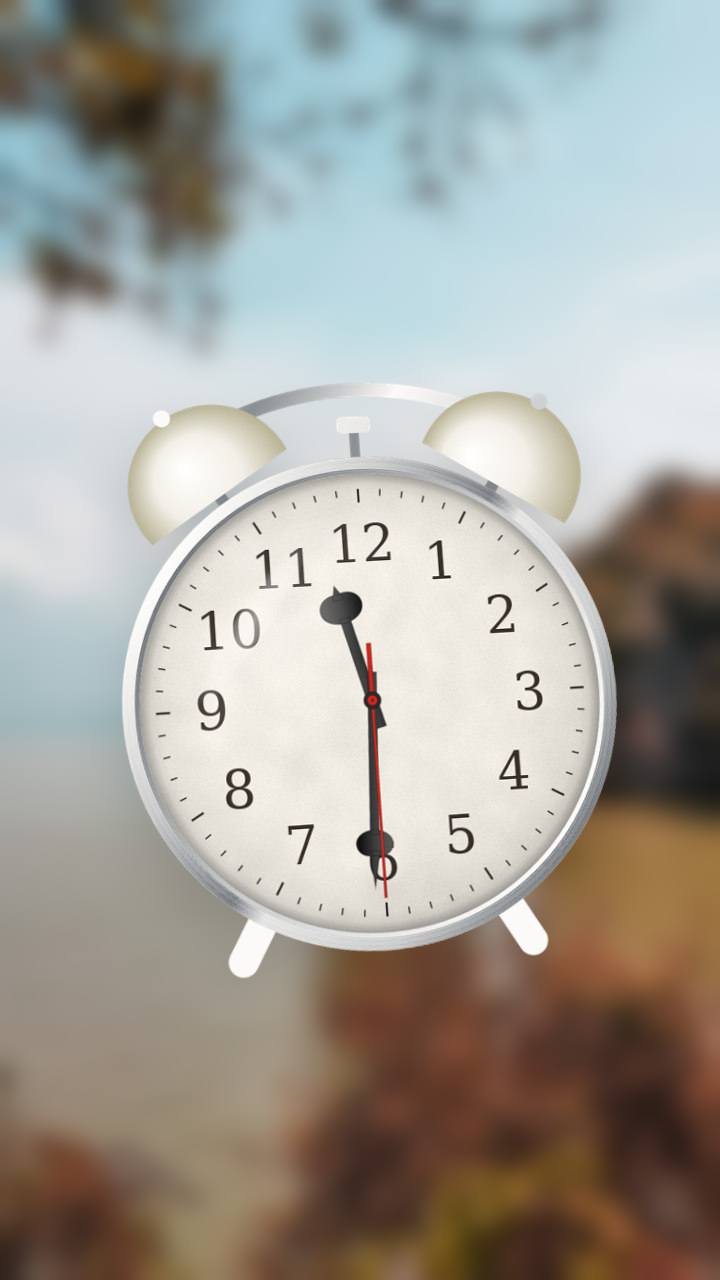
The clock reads 11h30m30s
